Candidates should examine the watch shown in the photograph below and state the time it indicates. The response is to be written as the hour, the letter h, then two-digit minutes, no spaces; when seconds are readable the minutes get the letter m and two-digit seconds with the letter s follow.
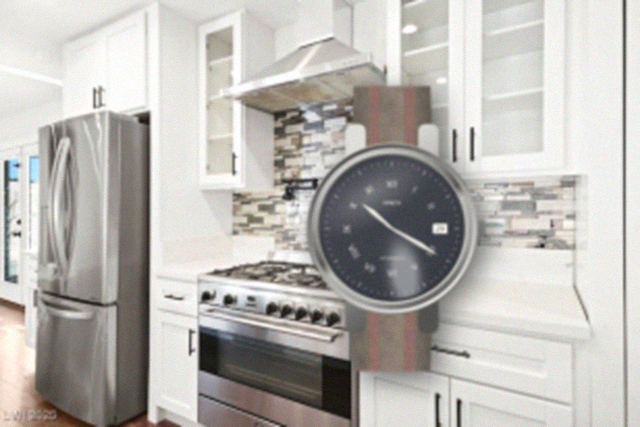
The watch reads 10h20
